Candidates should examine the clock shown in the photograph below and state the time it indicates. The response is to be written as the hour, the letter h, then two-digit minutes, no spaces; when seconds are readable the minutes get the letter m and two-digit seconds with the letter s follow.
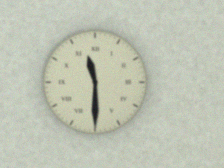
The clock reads 11h30
